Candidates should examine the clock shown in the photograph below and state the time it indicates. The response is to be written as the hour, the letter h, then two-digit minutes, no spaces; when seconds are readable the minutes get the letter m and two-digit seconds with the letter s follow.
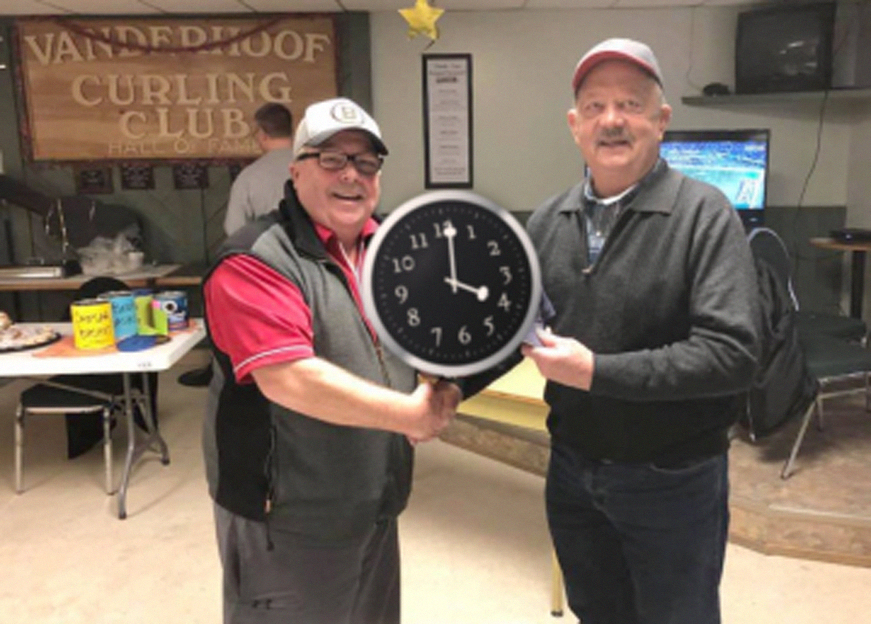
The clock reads 4h01
